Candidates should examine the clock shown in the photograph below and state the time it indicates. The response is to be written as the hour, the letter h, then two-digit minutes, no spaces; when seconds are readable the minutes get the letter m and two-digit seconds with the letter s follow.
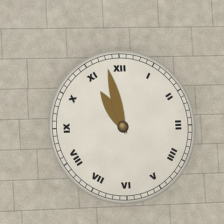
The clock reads 10h58
